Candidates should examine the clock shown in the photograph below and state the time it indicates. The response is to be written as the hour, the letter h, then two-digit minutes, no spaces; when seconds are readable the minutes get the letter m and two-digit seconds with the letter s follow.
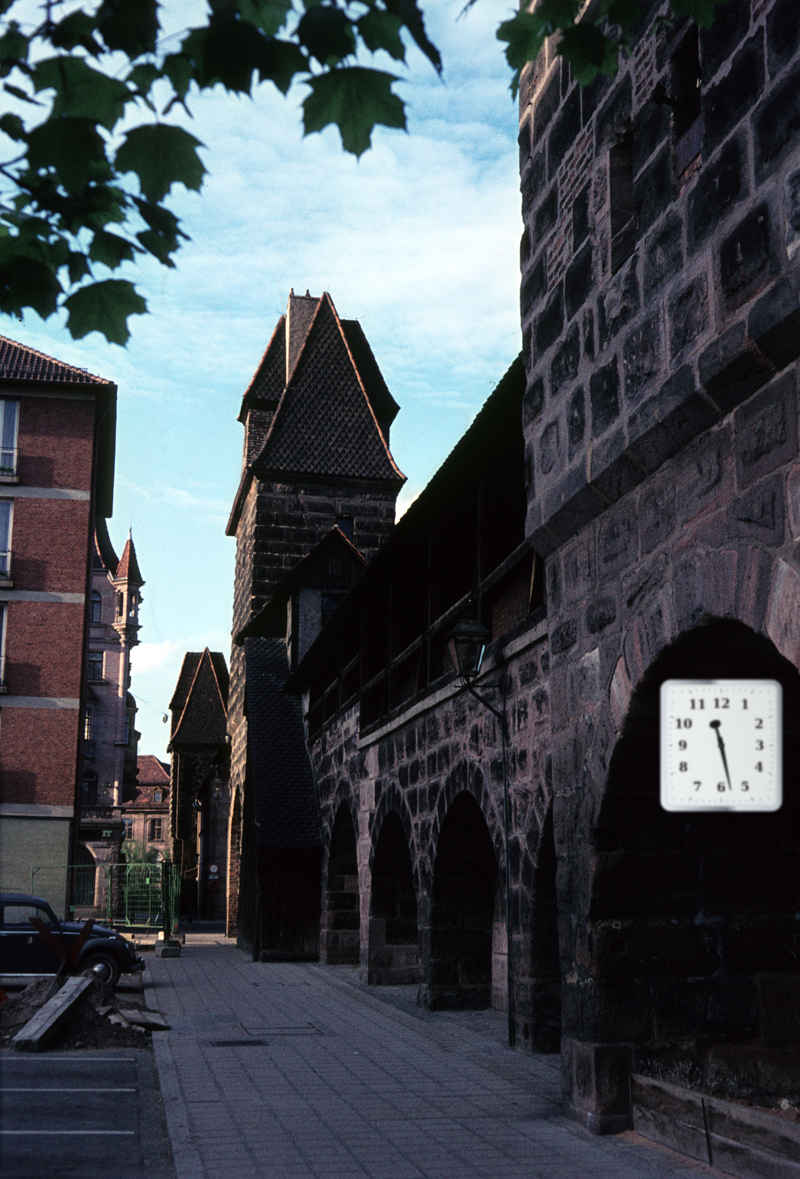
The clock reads 11h28
